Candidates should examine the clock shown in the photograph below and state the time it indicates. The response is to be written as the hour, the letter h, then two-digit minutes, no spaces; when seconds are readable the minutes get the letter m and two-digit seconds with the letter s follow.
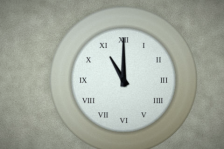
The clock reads 11h00
